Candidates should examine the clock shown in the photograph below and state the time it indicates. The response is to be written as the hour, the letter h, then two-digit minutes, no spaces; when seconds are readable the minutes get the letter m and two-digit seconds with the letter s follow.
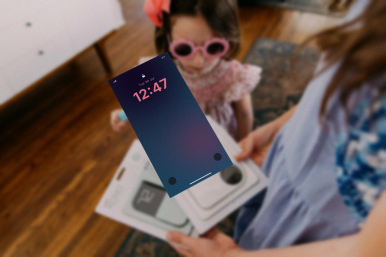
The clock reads 12h47
